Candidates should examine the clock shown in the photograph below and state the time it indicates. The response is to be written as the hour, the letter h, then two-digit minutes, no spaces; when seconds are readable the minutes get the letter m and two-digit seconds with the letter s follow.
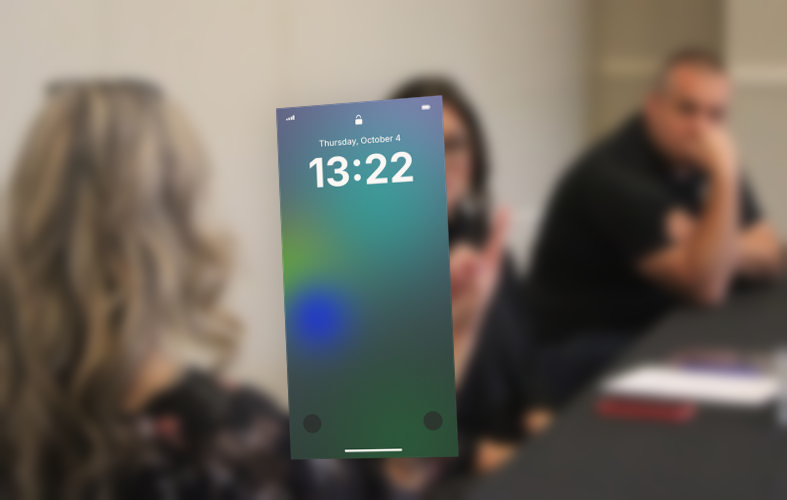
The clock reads 13h22
